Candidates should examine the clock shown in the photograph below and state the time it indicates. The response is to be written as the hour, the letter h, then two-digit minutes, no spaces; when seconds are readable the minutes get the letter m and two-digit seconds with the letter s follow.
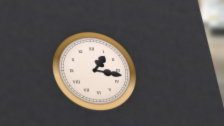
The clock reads 1h17
